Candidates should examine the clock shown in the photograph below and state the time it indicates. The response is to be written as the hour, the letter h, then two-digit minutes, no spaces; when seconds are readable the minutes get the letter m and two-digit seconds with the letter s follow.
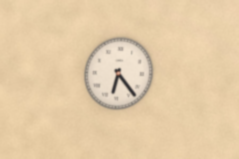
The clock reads 6h23
